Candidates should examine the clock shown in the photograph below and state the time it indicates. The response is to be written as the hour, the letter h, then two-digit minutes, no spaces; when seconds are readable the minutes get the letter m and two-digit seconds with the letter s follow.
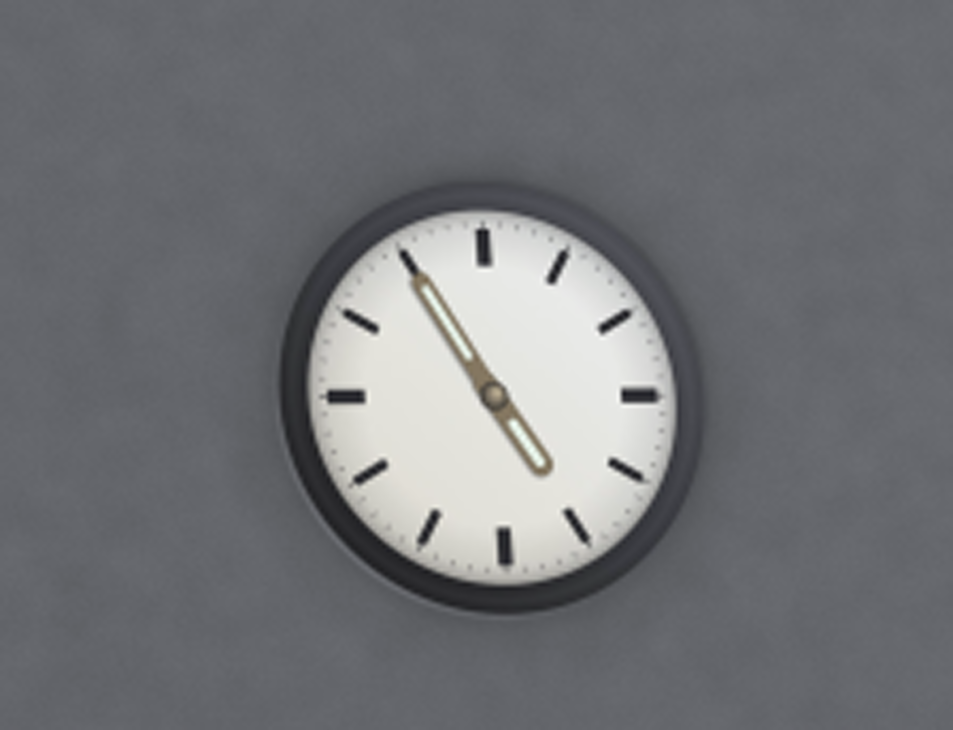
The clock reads 4h55
